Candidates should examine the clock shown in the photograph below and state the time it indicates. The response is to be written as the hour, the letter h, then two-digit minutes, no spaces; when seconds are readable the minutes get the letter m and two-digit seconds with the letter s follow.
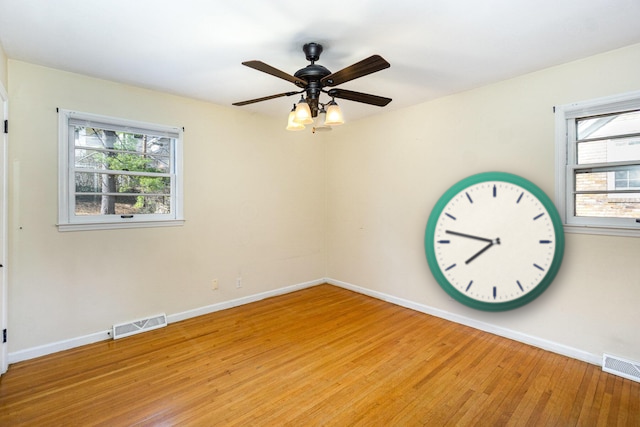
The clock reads 7h47
